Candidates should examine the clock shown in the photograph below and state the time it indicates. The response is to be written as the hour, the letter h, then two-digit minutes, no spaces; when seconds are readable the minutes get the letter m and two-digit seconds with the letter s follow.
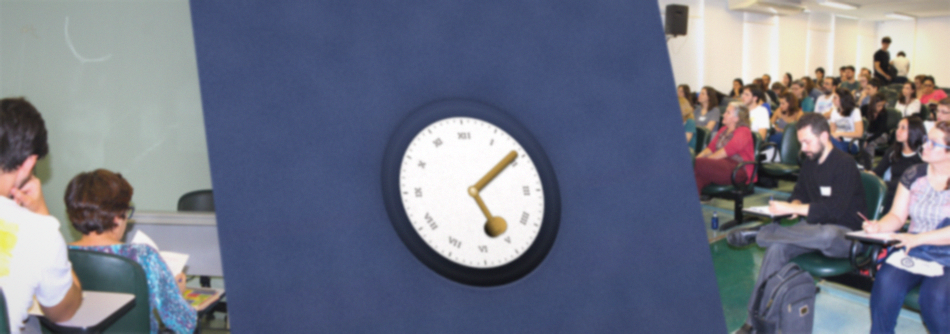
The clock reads 5h09
